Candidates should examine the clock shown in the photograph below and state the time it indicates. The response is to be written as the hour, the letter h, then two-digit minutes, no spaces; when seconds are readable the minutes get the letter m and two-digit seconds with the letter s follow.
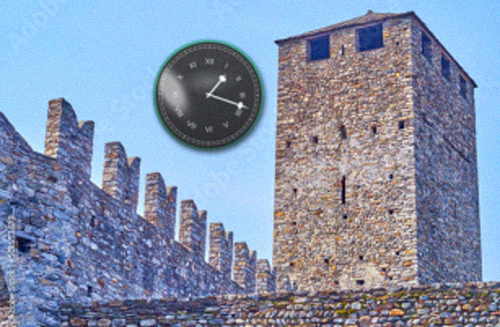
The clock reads 1h18
